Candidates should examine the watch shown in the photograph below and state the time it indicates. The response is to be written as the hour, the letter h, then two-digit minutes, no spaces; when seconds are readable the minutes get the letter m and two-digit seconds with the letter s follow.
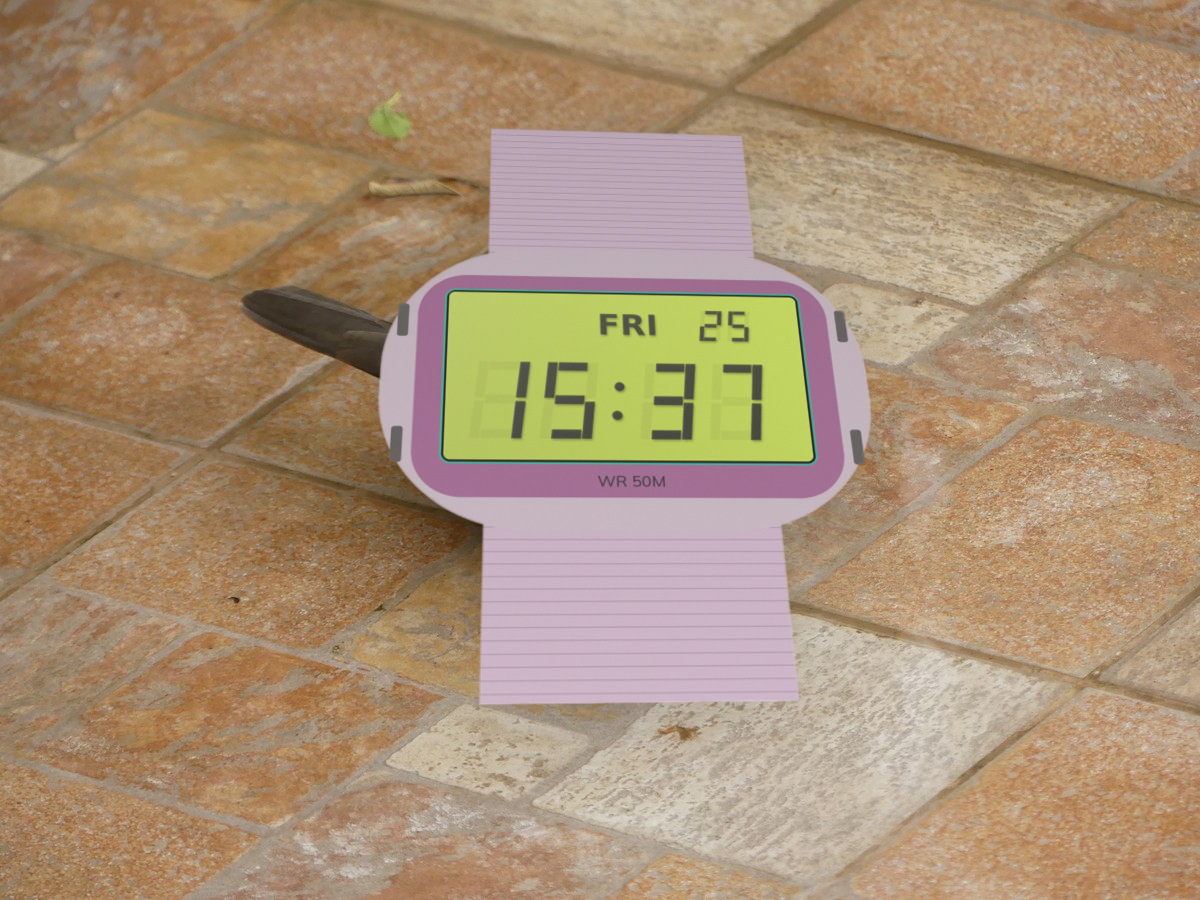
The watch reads 15h37
